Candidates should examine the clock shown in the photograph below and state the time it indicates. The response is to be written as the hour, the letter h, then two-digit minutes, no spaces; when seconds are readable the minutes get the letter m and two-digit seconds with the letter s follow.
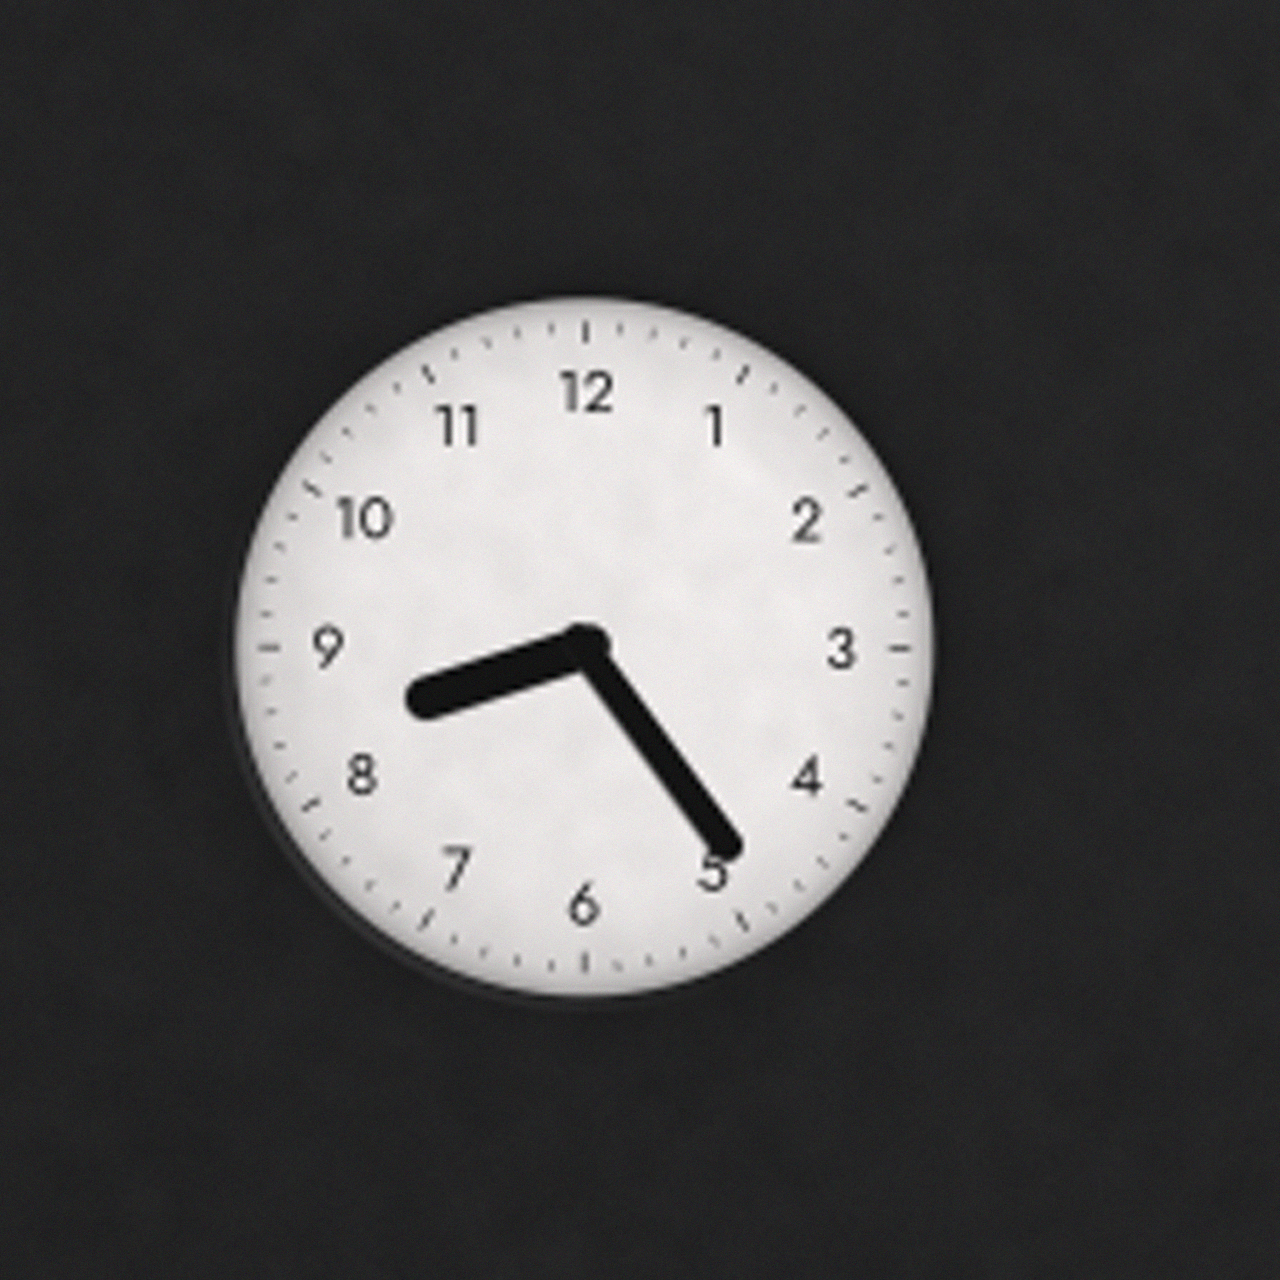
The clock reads 8h24
